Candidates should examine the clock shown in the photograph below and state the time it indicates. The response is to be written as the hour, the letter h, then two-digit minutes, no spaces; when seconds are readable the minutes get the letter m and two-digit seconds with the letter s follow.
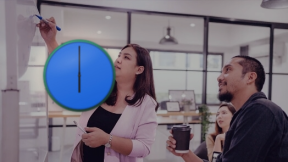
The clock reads 6h00
